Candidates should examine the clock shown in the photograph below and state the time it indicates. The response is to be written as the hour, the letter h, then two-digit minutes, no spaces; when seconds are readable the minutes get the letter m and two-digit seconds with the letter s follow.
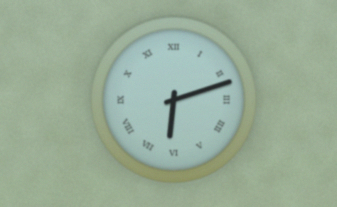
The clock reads 6h12
